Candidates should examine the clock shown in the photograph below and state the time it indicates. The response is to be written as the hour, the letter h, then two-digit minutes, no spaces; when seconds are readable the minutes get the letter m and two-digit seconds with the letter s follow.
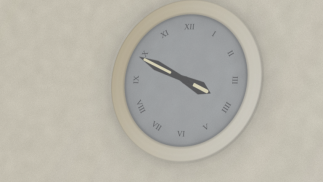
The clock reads 3h49
